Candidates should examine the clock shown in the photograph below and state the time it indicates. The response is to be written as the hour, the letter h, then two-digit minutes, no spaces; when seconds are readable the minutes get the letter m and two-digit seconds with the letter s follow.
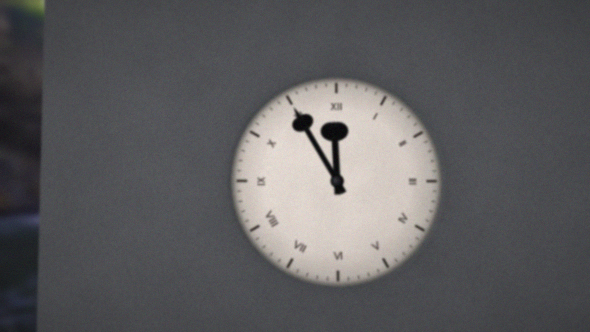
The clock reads 11h55
